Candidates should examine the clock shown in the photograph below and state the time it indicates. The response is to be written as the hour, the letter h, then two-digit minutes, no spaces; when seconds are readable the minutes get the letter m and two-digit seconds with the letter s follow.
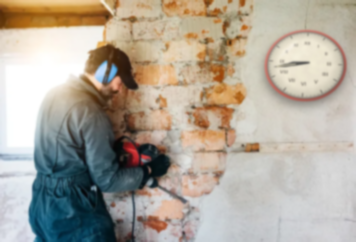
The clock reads 8h43
